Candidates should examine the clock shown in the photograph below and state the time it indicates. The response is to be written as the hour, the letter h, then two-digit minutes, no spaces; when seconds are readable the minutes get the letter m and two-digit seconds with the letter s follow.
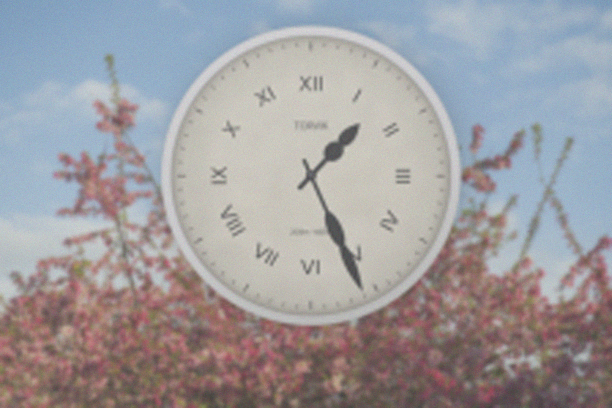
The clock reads 1h26
